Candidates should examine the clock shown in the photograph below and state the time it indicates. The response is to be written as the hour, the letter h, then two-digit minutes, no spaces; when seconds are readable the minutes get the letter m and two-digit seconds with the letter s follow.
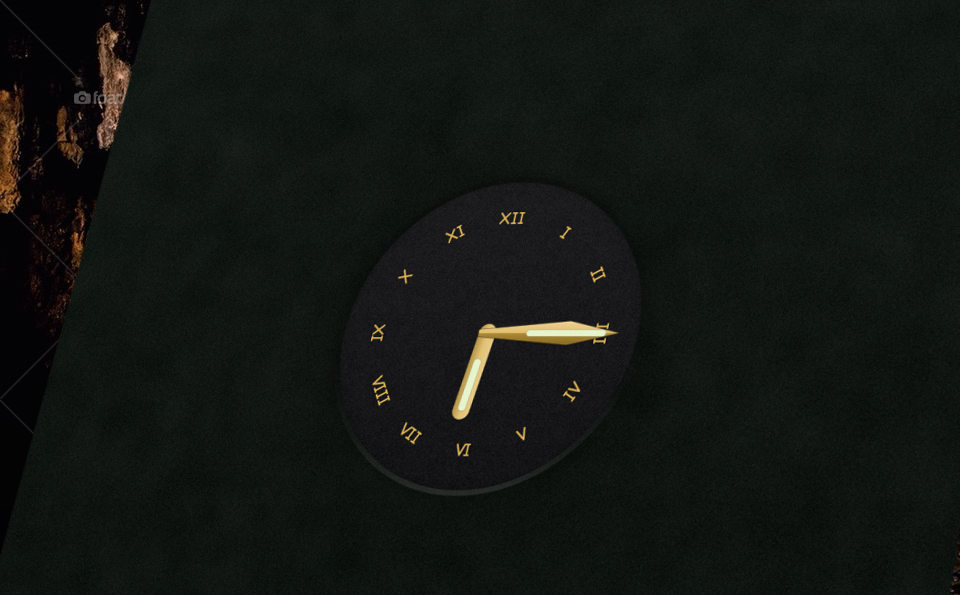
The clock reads 6h15
